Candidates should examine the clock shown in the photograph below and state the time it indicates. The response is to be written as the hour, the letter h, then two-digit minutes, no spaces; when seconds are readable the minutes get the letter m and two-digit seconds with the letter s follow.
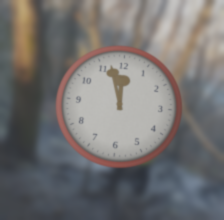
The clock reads 11h57
